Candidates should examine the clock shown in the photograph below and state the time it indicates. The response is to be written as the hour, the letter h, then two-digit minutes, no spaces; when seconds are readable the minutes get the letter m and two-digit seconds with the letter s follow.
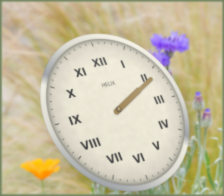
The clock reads 2h11
